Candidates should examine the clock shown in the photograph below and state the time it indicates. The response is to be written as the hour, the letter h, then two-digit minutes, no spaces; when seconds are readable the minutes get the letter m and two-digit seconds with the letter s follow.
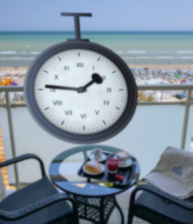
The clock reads 1h46
